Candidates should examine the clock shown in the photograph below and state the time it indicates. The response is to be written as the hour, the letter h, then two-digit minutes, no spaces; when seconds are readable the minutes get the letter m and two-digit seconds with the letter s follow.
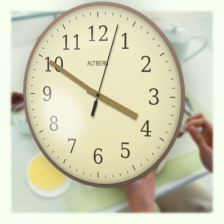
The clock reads 3h50m03s
